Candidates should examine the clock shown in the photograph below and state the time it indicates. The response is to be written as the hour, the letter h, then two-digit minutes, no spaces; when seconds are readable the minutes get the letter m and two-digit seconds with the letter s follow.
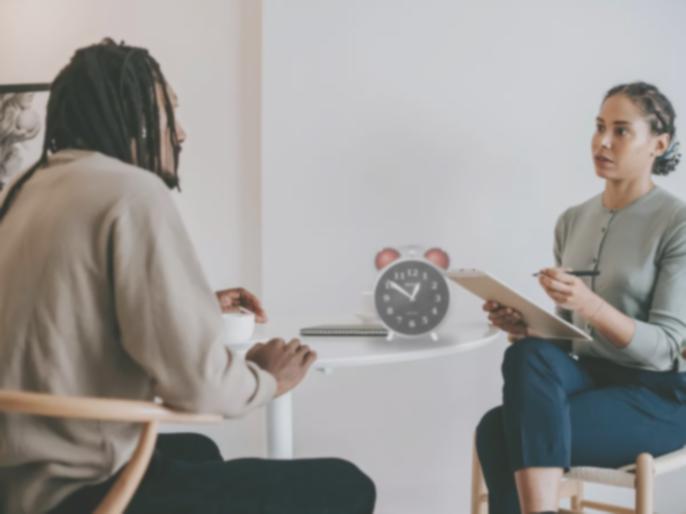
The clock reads 12h51
